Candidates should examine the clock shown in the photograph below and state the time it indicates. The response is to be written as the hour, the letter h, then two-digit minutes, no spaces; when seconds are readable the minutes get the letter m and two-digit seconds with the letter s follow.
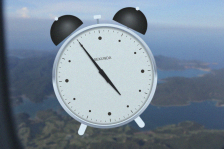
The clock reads 4h55
